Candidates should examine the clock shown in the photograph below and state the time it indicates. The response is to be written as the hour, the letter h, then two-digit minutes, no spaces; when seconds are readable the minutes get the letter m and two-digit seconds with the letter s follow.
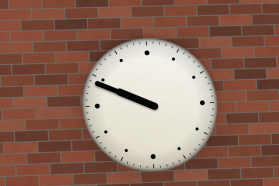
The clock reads 9h49
